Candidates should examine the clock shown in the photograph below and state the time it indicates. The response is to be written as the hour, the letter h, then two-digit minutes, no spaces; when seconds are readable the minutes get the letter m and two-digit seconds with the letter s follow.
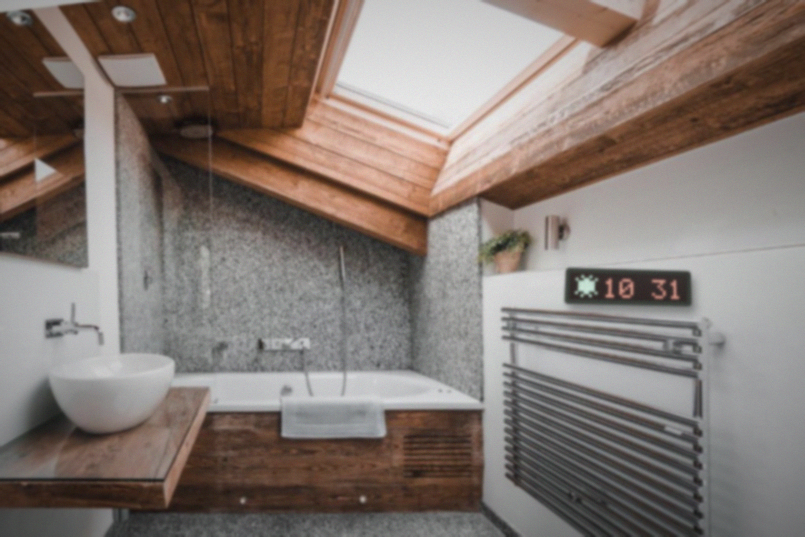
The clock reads 10h31
